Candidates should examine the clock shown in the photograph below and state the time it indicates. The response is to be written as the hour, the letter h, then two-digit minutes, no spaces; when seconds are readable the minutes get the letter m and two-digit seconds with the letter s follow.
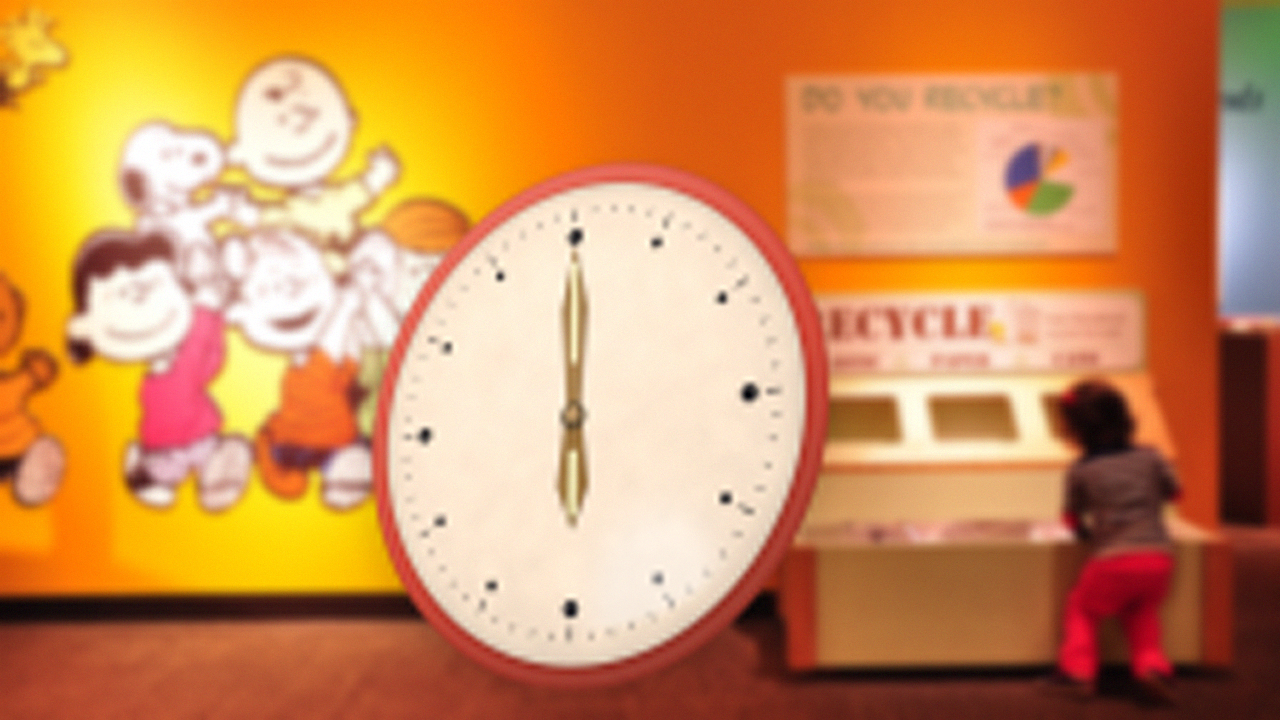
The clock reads 6h00
